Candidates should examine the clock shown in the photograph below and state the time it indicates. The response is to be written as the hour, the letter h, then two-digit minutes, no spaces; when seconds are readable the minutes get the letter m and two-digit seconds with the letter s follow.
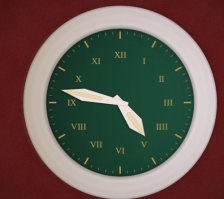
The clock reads 4h47
